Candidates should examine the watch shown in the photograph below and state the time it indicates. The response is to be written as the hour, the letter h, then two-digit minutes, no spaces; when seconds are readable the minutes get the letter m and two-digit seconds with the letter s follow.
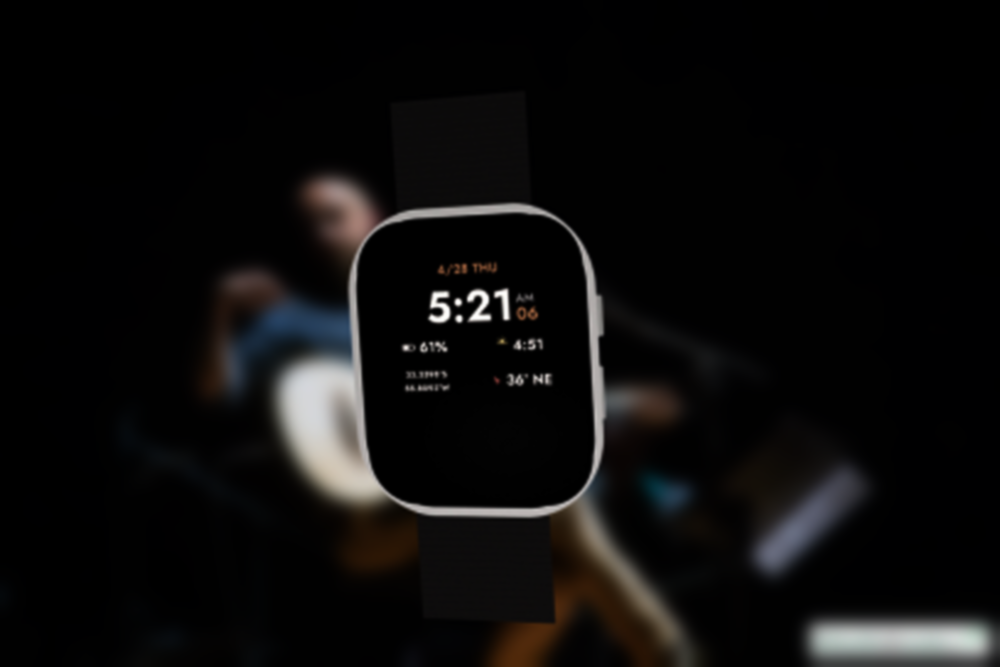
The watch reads 5h21
